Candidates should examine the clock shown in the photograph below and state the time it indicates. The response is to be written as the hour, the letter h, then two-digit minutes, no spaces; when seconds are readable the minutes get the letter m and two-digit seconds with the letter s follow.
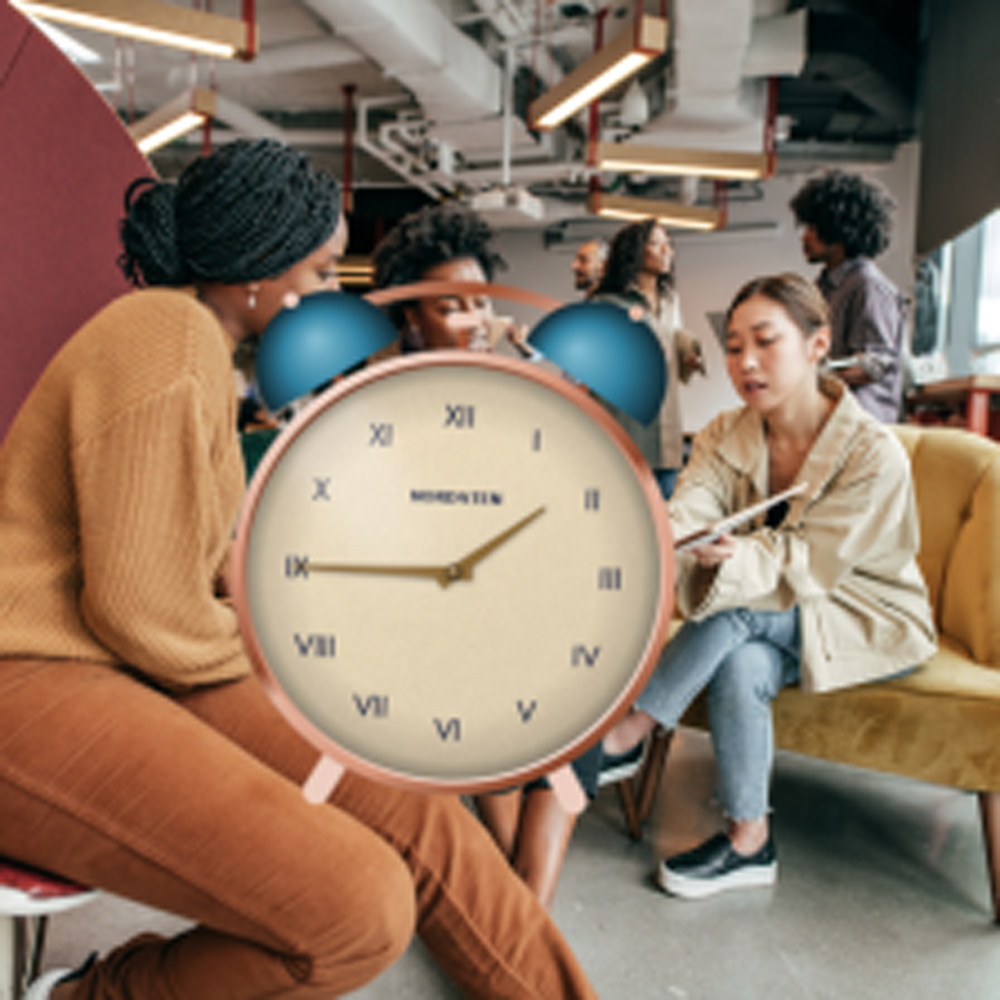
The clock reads 1h45
